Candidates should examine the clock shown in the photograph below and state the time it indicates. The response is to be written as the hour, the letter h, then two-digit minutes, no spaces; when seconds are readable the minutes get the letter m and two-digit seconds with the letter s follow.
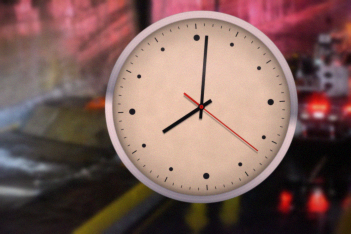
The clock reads 8h01m22s
